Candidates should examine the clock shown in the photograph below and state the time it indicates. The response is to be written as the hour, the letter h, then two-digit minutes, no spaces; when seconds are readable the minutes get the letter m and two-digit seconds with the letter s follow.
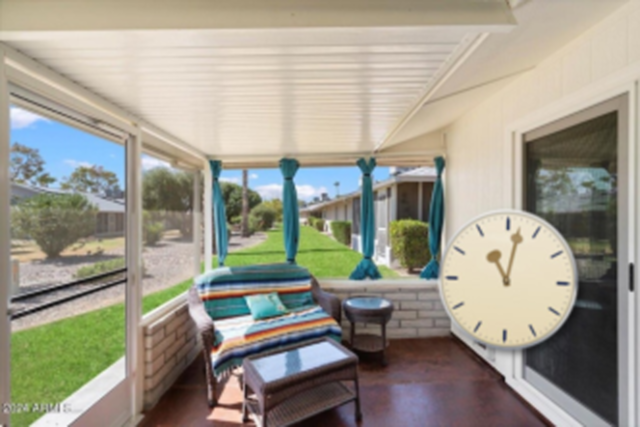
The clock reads 11h02
